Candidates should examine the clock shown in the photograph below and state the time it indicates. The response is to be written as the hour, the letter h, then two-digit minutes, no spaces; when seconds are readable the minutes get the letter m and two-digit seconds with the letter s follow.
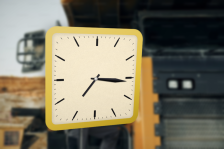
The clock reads 7h16
